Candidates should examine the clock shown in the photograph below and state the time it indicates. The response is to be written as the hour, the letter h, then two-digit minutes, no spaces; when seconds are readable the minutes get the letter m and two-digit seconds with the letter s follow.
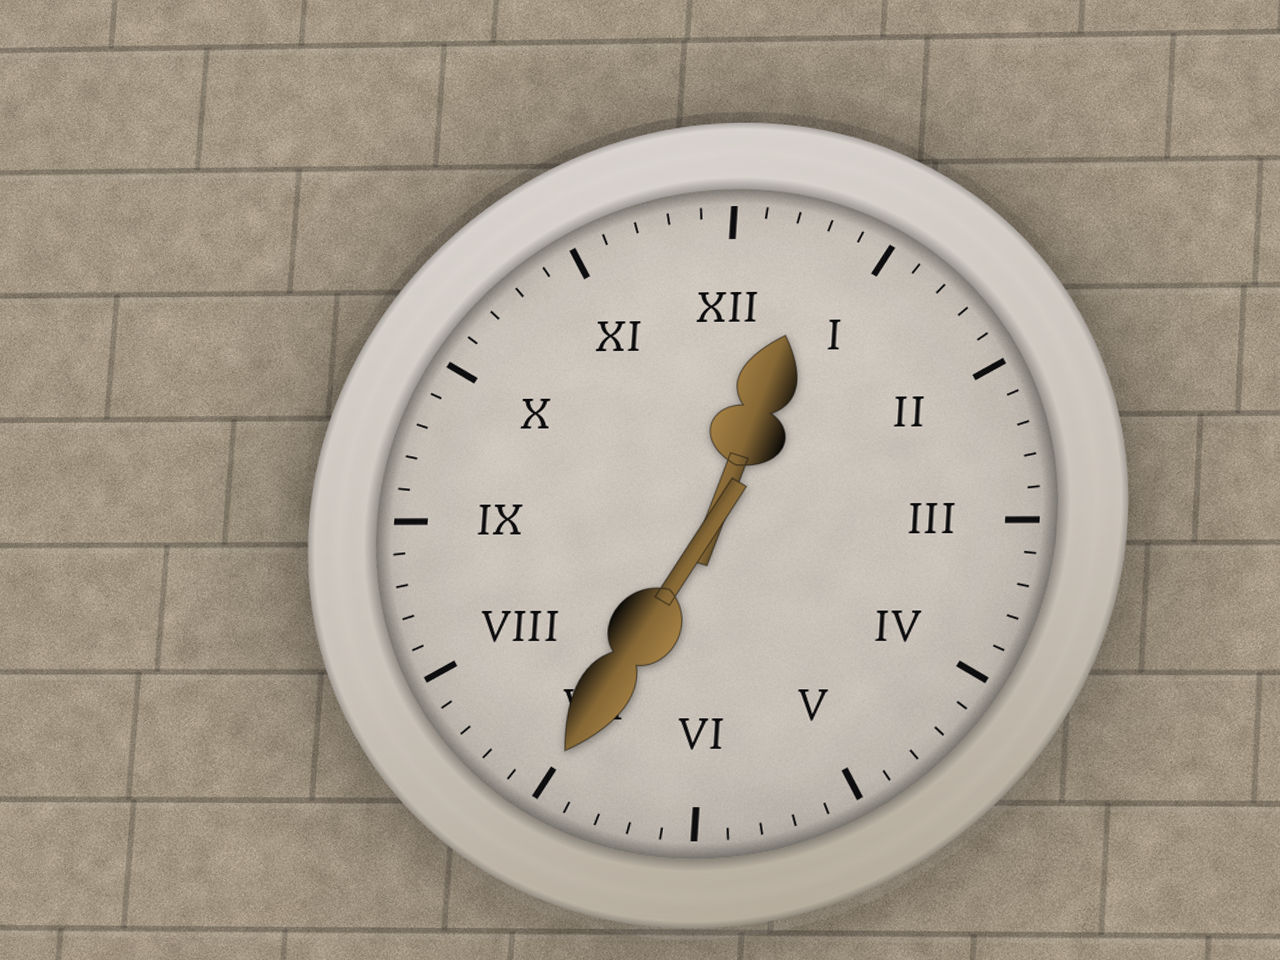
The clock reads 12h35
